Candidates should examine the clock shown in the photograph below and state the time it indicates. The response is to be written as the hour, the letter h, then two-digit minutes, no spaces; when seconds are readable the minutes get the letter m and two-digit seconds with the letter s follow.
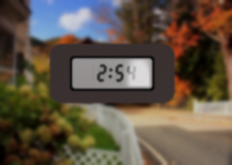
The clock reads 2h54
